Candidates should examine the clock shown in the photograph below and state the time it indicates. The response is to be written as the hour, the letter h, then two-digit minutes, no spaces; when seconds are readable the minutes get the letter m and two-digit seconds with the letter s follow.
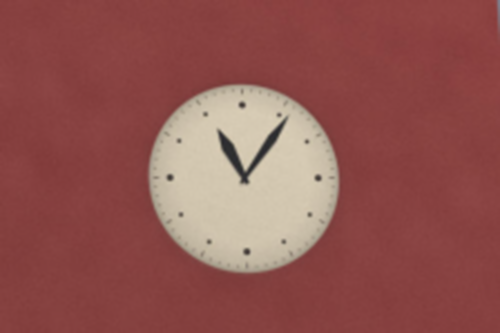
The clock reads 11h06
